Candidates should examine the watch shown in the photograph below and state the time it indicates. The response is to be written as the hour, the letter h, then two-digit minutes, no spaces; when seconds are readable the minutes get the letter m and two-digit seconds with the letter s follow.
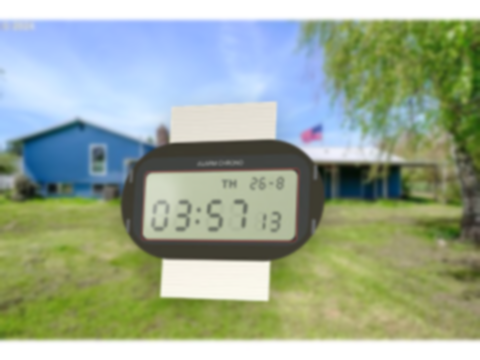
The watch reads 3h57m13s
